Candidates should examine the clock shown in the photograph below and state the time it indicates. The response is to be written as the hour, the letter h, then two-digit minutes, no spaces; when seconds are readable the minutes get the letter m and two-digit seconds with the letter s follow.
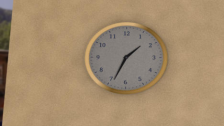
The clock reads 1h34
